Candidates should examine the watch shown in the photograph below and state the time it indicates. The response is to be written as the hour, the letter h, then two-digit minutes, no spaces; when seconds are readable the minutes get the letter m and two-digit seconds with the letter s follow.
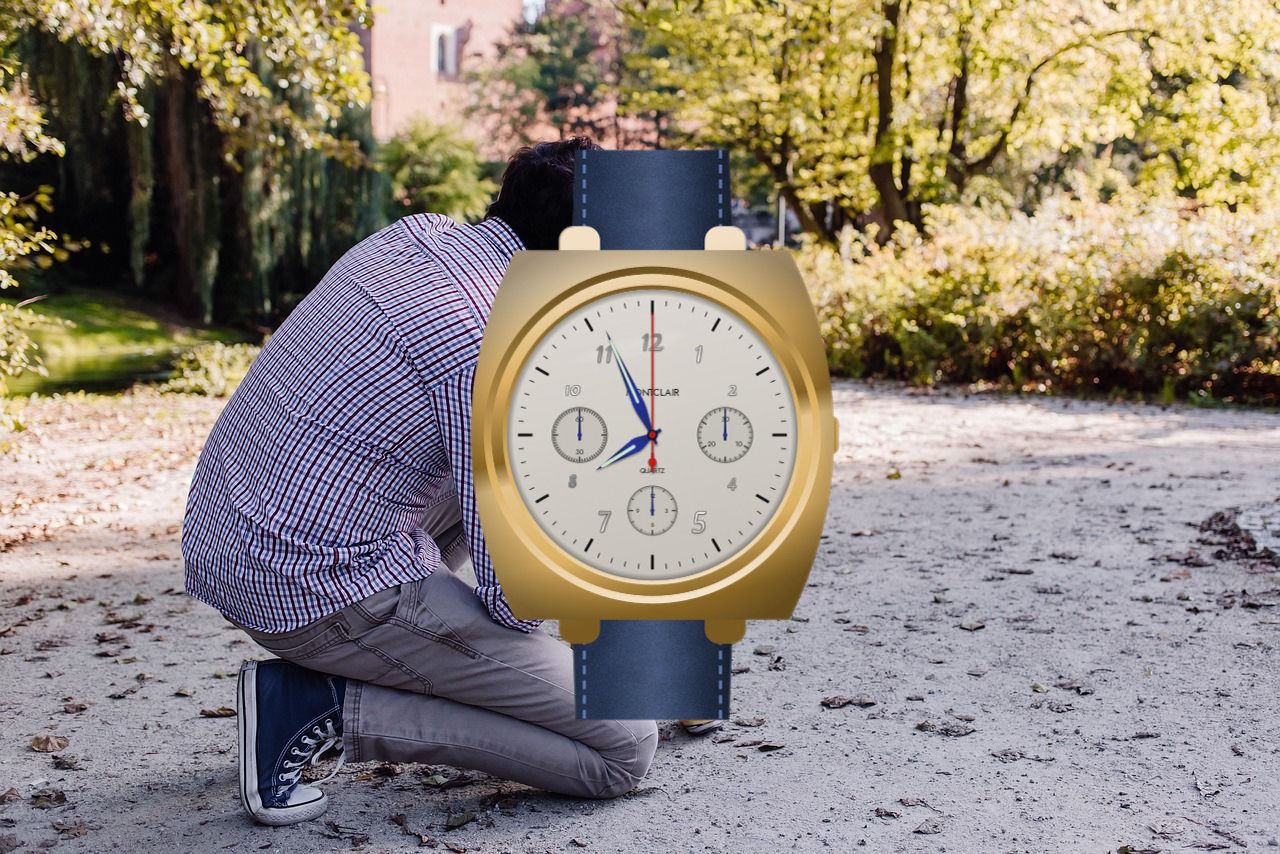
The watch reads 7h56
